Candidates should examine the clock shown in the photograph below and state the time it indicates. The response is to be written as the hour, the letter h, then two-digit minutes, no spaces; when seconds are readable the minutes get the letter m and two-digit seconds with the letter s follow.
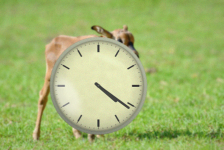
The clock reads 4h21
